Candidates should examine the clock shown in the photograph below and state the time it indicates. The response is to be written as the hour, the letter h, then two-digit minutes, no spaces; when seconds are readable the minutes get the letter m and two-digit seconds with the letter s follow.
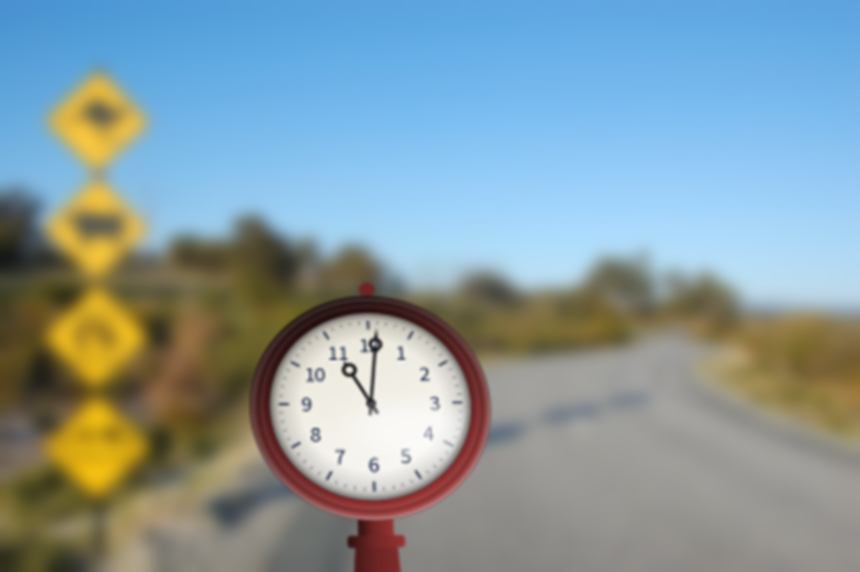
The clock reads 11h01
